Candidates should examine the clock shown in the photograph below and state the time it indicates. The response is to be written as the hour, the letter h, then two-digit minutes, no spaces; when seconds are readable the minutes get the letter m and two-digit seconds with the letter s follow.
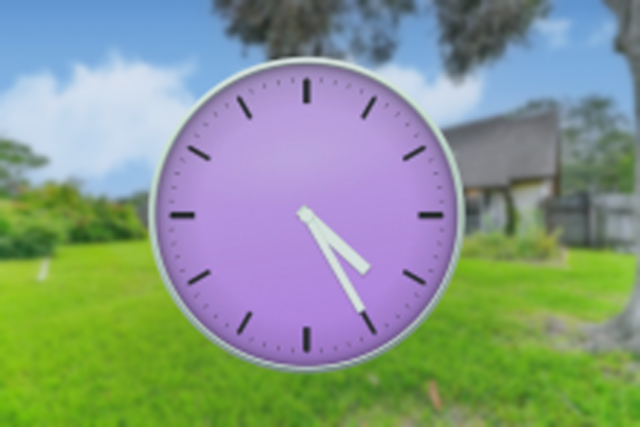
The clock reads 4h25
